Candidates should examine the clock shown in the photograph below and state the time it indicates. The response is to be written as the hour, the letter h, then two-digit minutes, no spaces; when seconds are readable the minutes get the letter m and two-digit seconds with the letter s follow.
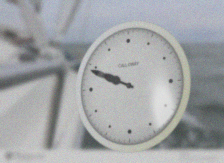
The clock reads 9h49
